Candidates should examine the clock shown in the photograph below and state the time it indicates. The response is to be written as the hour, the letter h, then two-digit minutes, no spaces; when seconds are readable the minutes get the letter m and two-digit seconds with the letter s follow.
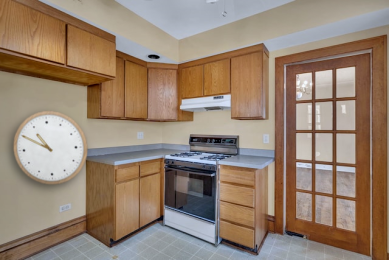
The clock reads 10h50
